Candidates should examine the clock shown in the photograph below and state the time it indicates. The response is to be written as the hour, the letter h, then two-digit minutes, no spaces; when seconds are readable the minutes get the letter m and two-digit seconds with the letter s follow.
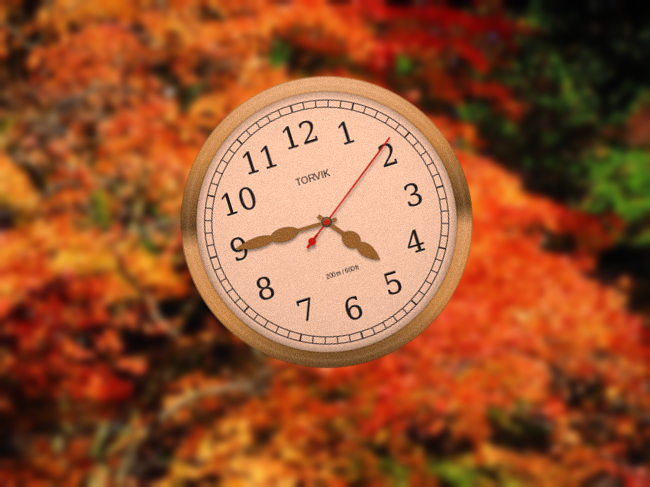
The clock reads 4h45m09s
